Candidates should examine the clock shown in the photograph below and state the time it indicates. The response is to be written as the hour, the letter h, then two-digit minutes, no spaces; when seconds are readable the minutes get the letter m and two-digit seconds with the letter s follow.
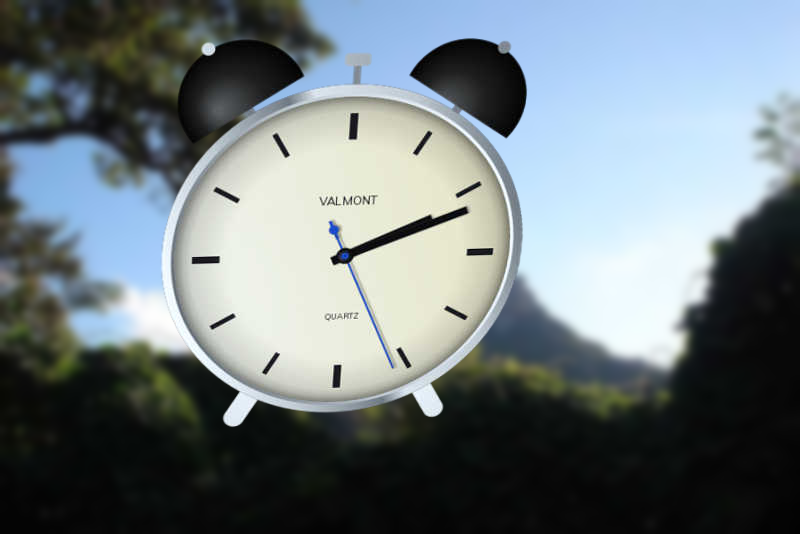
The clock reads 2h11m26s
